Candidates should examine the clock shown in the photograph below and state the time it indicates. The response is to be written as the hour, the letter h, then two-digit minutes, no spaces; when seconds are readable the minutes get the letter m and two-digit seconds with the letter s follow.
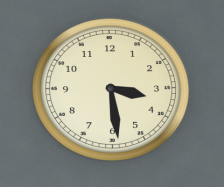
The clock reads 3h29
